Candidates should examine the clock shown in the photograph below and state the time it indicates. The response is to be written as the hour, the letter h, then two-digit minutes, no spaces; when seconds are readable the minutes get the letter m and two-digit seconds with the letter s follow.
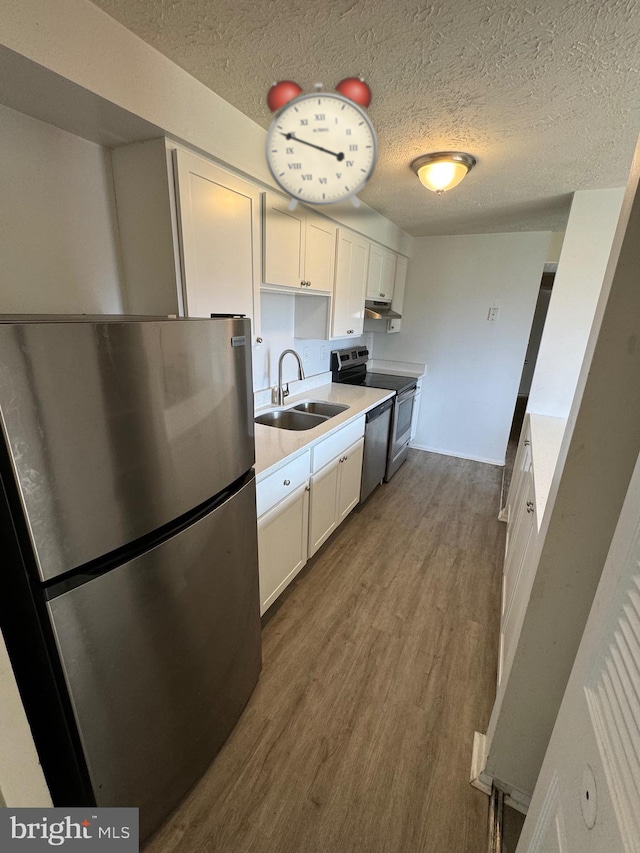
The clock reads 3h49
